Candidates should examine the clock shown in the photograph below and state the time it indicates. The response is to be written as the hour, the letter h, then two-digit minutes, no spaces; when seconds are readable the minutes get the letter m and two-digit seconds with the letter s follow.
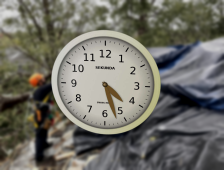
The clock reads 4h27
